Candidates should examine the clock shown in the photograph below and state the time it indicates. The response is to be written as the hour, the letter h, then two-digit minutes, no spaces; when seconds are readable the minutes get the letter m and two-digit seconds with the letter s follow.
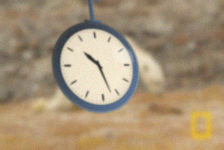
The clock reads 10h27
